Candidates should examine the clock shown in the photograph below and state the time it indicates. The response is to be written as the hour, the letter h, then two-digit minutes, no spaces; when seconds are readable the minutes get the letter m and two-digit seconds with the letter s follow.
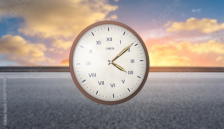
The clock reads 4h09
